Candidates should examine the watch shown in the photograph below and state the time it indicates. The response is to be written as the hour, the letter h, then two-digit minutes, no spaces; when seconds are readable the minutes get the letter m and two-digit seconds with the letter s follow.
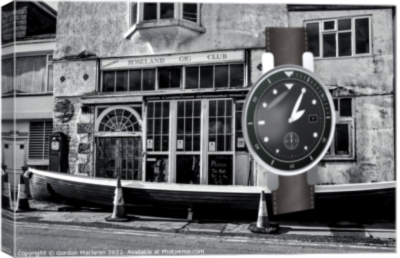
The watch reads 2h05
